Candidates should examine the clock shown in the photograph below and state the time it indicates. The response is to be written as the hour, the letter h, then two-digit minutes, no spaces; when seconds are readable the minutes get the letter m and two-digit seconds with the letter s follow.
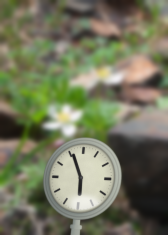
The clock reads 5h56
